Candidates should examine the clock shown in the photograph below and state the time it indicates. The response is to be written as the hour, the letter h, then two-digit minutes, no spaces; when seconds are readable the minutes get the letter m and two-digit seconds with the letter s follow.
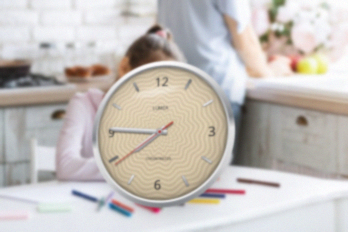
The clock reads 7h45m39s
